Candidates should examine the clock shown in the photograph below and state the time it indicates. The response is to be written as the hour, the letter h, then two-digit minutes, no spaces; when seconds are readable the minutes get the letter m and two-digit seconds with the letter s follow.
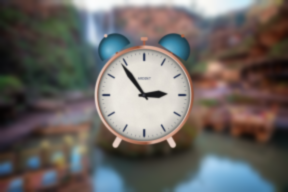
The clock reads 2h54
